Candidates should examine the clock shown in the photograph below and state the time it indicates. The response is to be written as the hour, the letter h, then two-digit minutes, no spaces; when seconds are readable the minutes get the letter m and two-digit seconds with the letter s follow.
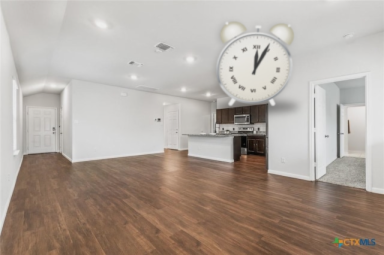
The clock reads 12h04
